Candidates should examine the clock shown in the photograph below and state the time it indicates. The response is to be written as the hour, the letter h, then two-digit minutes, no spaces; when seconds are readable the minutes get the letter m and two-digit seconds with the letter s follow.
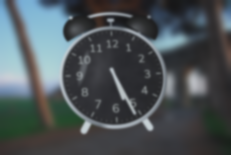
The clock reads 5h26
